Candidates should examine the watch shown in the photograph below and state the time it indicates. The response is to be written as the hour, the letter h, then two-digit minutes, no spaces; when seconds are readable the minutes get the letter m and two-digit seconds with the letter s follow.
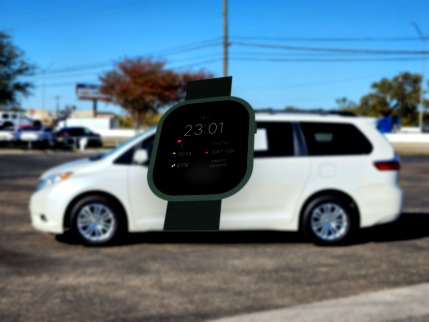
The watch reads 23h01
